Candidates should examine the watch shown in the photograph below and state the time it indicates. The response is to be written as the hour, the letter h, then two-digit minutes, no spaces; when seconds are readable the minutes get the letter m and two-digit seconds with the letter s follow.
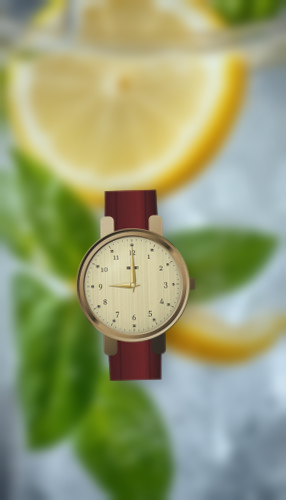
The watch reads 9h00
